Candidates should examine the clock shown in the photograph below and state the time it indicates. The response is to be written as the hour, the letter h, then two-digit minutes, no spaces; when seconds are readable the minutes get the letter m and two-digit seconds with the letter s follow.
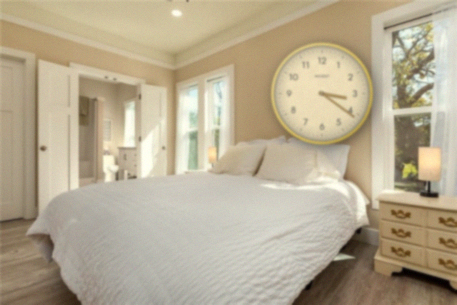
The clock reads 3h21
